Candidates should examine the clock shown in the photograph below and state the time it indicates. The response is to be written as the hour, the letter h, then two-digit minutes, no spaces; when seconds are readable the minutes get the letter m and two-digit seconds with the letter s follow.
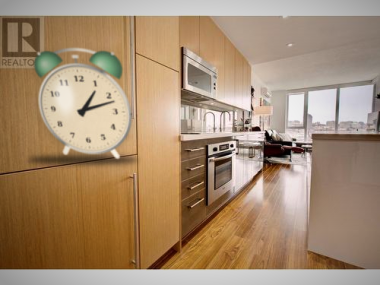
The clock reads 1h12
